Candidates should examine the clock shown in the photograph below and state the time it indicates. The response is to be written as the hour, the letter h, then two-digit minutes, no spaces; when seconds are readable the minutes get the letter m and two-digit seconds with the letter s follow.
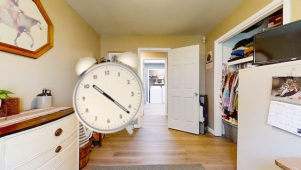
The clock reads 10h22
